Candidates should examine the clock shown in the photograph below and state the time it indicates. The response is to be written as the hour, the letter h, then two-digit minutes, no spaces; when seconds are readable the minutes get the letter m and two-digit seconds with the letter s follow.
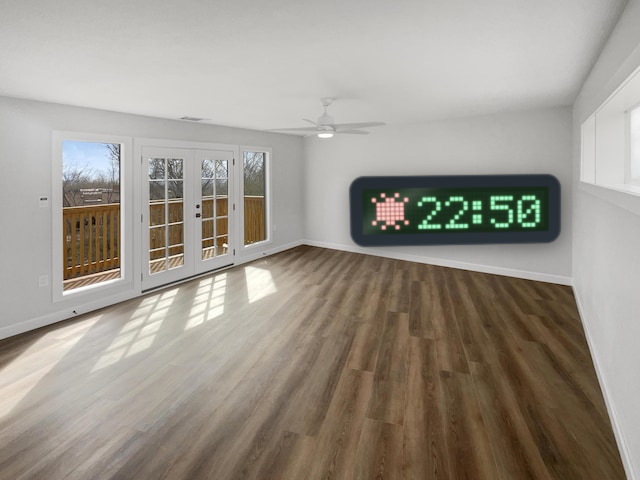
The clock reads 22h50
